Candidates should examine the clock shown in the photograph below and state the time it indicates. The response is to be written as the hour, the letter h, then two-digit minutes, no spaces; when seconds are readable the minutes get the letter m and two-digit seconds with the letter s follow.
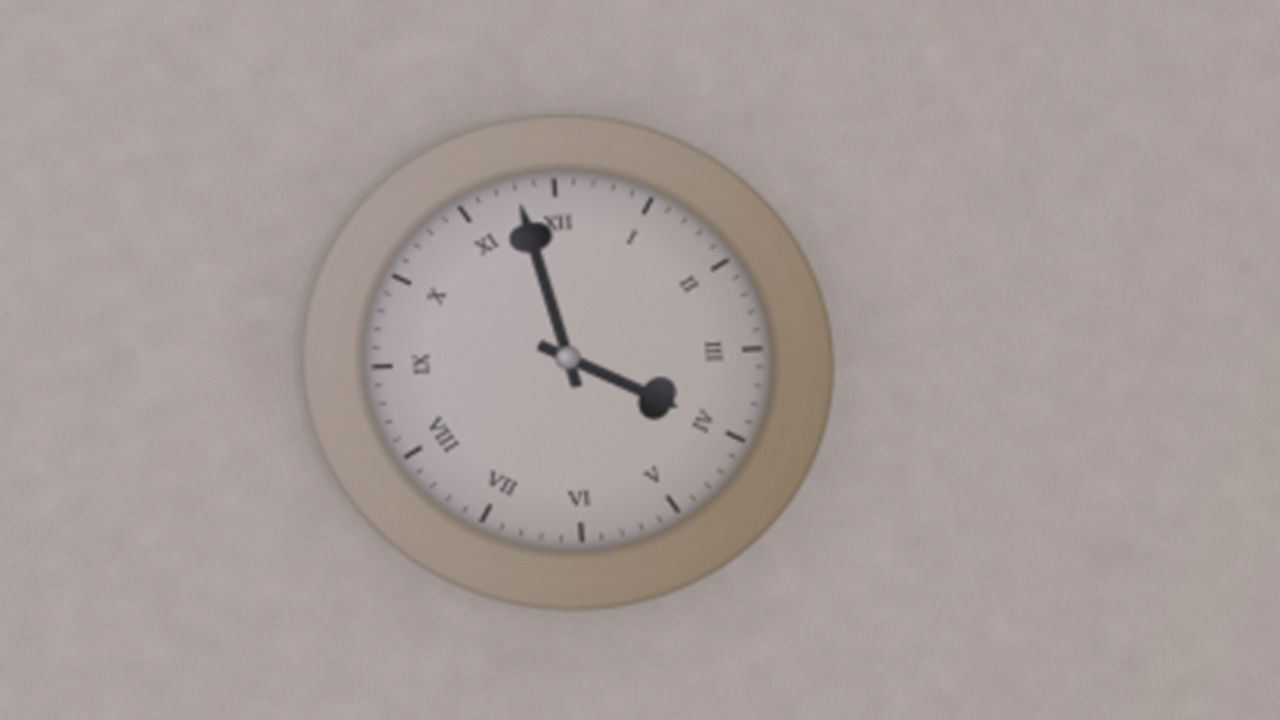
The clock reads 3h58
